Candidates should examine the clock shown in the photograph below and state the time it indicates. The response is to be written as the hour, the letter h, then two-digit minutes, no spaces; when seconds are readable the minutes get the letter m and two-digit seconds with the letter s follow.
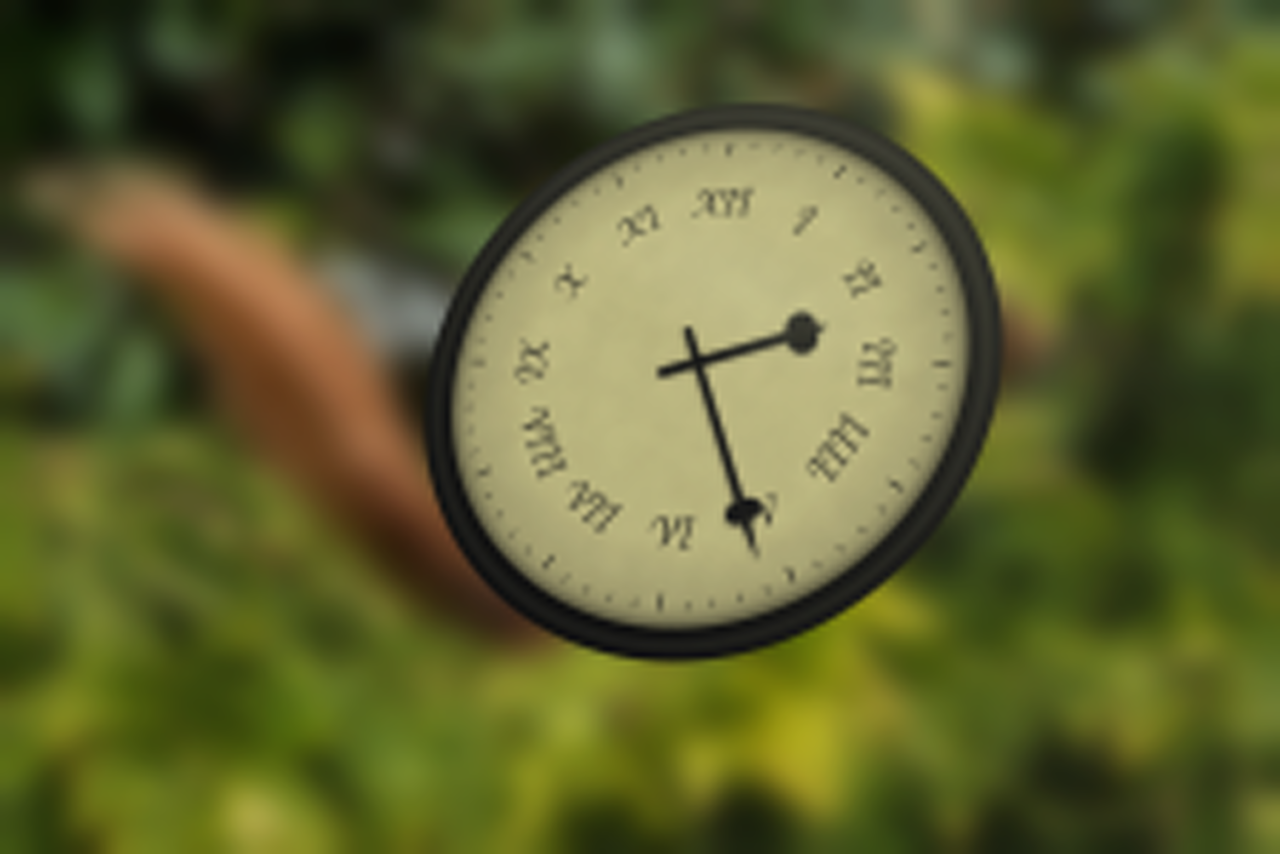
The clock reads 2h26
